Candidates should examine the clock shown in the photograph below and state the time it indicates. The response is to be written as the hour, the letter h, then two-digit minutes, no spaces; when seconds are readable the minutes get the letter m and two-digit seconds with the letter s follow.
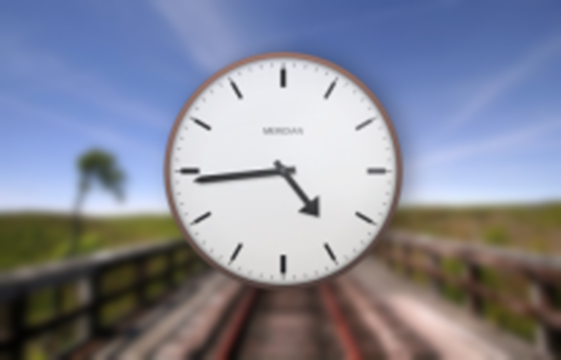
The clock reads 4h44
